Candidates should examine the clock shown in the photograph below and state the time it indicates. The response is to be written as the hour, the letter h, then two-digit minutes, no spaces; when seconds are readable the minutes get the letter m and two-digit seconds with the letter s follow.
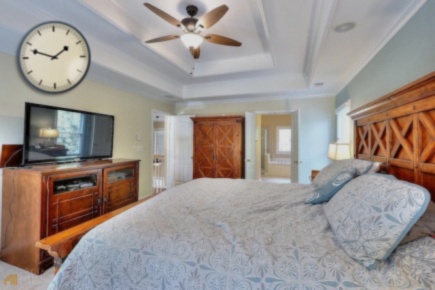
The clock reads 1h48
